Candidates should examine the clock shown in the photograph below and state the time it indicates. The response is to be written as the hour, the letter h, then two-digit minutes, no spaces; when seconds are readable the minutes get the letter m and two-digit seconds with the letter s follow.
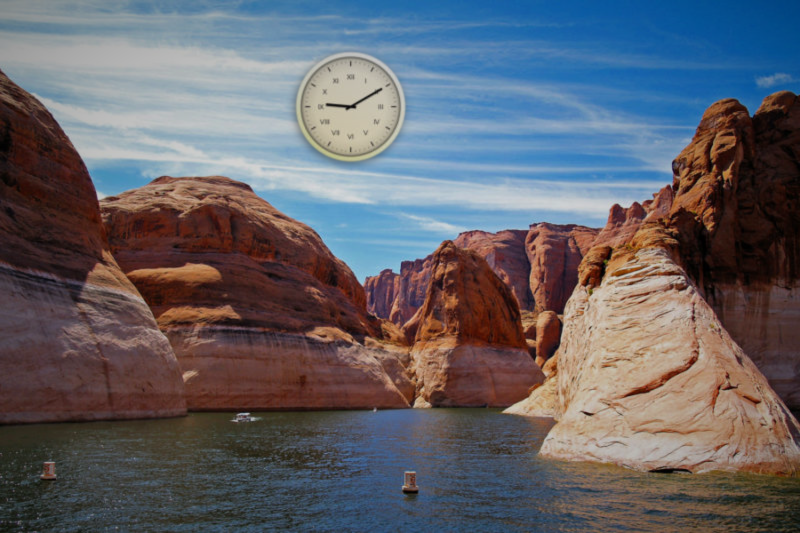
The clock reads 9h10
